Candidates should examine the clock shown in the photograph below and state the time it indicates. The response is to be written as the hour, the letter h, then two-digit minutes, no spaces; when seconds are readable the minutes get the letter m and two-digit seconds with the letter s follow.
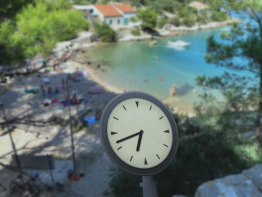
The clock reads 6h42
